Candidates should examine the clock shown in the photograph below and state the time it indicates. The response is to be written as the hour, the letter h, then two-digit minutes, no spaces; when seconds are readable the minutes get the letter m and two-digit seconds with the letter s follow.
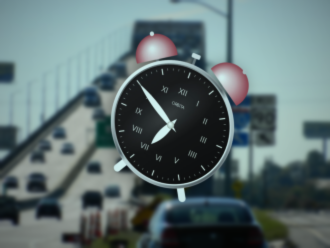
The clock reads 6h50
